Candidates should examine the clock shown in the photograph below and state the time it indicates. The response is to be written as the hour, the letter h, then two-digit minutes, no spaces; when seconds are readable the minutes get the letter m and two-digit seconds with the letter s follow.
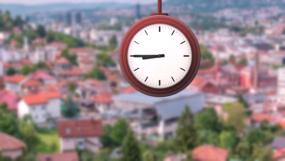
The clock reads 8h45
